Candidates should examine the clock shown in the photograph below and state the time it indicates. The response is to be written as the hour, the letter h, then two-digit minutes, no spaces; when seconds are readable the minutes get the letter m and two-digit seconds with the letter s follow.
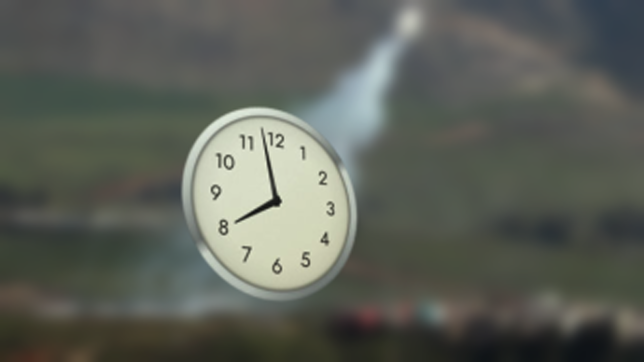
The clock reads 7h58
